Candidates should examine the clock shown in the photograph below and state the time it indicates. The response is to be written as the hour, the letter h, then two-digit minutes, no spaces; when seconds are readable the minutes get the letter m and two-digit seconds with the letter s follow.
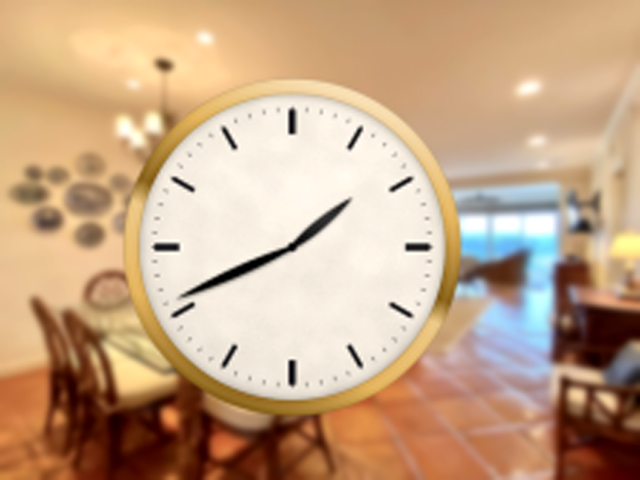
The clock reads 1h41
